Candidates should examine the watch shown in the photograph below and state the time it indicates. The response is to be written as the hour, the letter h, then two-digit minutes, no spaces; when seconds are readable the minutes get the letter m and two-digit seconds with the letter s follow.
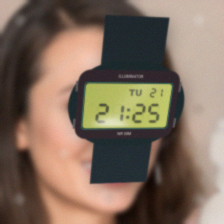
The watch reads 21h25
